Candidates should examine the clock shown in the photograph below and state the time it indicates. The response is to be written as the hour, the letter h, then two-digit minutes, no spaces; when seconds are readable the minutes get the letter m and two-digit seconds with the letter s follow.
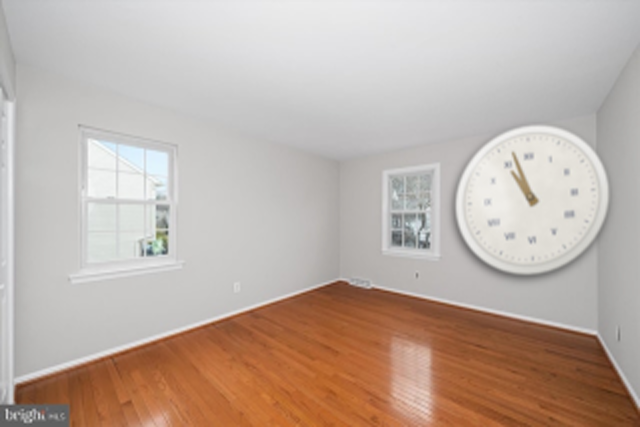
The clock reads 10h57
